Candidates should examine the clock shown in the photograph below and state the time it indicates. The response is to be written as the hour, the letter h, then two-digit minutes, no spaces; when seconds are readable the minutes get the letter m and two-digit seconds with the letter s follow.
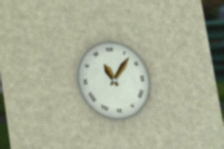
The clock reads 11h07
